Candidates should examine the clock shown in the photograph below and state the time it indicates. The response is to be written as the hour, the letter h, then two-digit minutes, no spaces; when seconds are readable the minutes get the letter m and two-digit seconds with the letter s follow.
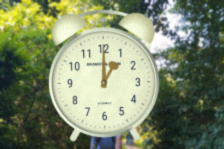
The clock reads 1h00
